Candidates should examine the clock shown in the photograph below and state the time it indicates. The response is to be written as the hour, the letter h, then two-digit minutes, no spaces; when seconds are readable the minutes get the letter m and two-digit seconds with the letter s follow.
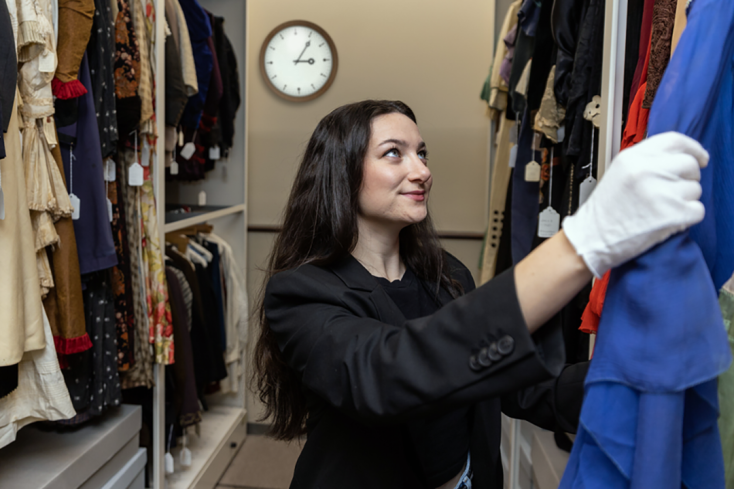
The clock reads 3h06
